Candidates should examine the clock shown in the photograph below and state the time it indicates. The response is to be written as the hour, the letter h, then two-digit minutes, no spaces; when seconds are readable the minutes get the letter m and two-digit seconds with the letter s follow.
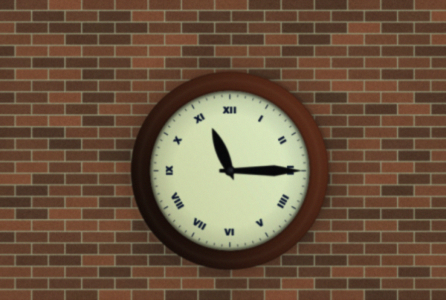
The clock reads 11h15
